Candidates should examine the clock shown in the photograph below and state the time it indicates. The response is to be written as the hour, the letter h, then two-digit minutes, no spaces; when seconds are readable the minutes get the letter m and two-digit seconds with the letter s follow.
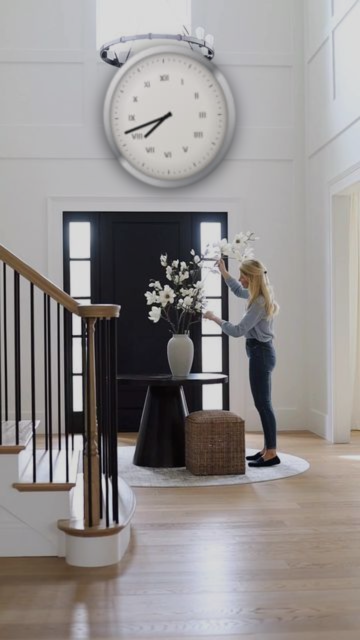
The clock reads 7h42
